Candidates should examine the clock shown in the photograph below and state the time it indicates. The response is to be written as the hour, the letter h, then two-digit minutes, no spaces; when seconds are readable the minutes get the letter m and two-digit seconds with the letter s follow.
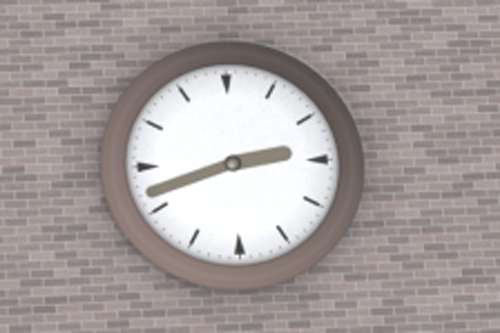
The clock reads 2h42
